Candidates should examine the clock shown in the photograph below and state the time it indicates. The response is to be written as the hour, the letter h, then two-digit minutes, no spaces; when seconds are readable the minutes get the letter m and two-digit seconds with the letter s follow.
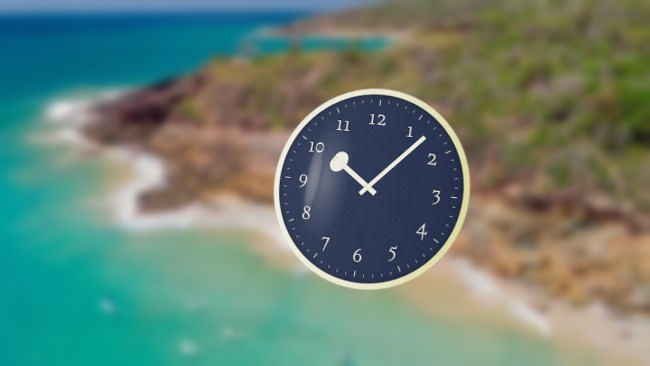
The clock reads 10h07
